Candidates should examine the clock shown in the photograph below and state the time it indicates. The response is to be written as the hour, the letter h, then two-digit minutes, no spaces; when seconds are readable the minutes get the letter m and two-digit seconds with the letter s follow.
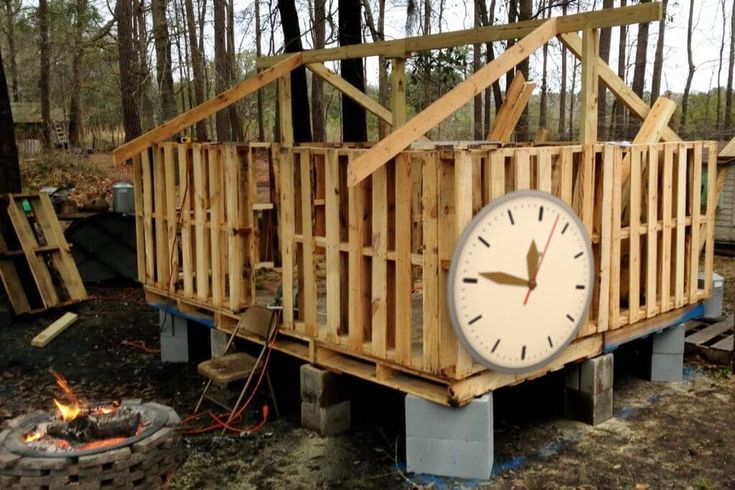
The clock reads 11h46m03s
